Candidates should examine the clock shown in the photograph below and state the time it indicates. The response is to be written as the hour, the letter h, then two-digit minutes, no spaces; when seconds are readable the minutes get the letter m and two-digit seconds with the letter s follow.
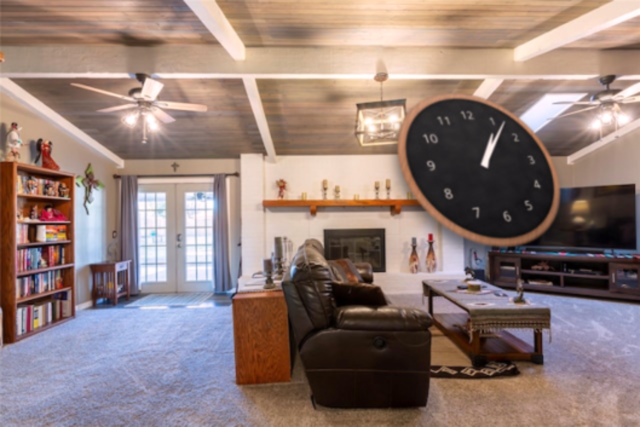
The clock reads 1h07
